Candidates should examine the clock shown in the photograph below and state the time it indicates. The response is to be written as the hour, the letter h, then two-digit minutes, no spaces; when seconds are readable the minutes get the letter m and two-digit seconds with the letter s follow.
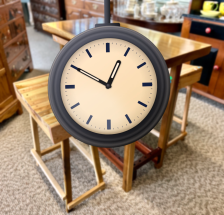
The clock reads 12h50
